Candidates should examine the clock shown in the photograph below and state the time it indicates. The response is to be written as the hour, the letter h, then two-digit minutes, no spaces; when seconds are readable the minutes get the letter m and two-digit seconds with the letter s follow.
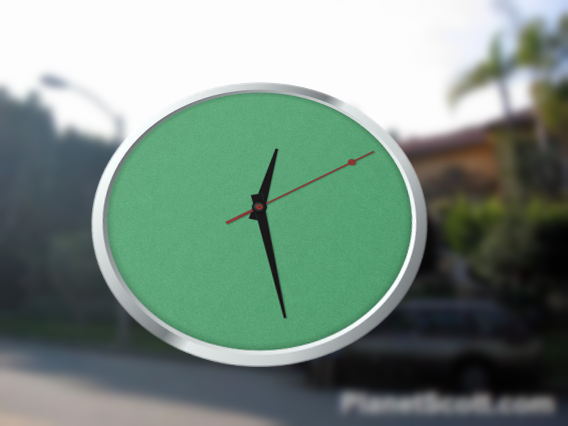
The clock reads 12h28m10s
